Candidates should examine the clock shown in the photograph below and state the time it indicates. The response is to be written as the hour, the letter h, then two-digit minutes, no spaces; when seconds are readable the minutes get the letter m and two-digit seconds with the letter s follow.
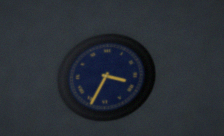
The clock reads 3h34
